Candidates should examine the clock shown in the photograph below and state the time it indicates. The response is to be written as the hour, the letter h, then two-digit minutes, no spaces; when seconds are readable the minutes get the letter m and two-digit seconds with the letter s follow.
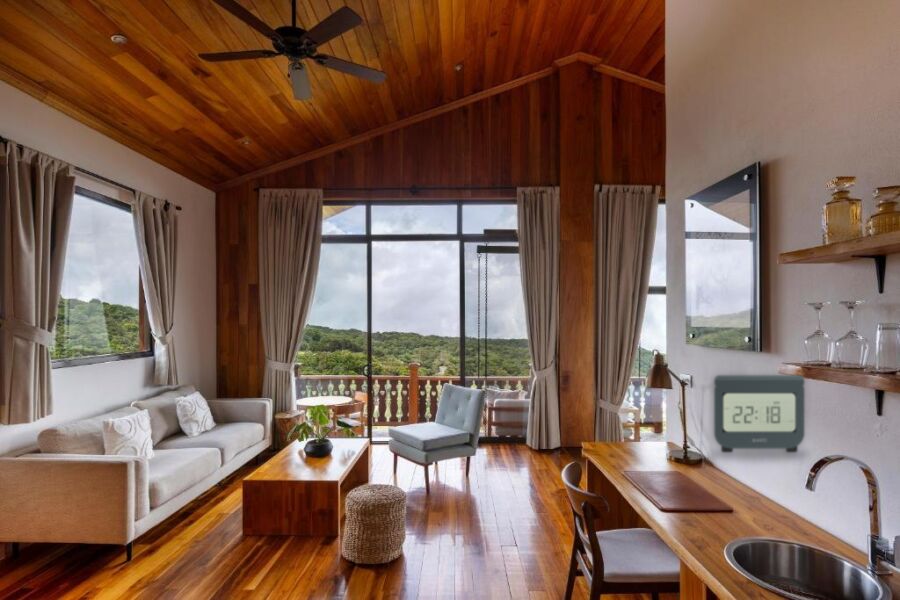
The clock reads 22h18
